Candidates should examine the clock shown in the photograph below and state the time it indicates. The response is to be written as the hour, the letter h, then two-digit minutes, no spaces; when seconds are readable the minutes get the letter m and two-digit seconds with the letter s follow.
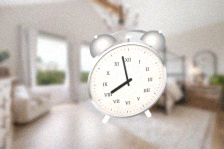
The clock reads 7h58
